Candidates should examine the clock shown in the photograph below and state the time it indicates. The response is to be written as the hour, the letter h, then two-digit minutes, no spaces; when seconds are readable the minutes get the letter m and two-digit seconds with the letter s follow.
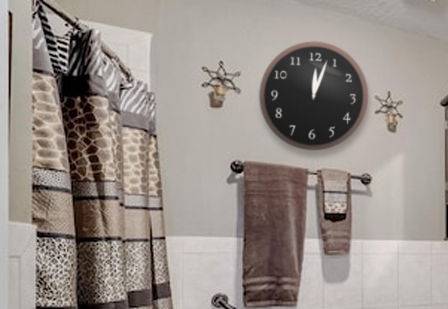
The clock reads 12h03
